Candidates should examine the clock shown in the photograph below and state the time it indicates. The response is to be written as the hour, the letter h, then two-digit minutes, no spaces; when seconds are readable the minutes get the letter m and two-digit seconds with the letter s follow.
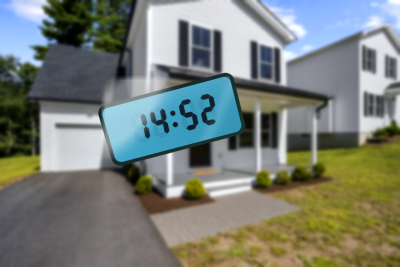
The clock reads 14h52
